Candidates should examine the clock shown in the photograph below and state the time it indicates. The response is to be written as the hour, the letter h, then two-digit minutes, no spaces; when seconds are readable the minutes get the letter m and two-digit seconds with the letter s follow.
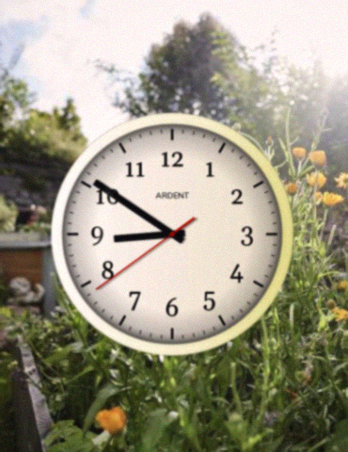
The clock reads 8h50m39s
